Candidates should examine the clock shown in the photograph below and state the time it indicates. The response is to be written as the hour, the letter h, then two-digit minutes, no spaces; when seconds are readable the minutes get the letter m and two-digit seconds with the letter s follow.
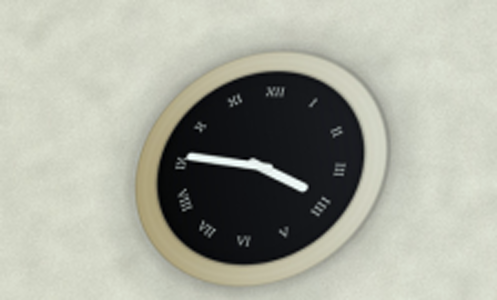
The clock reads 3h46
